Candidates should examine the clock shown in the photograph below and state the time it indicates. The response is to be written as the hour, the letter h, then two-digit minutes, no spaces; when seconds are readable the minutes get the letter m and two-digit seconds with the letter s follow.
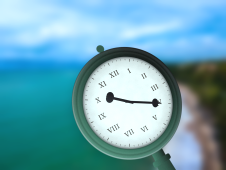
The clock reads 10h20
